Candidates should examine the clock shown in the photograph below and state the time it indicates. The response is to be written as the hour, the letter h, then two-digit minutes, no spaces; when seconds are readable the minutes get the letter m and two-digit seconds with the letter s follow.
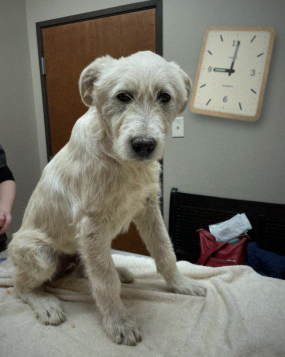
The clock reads 9h01
